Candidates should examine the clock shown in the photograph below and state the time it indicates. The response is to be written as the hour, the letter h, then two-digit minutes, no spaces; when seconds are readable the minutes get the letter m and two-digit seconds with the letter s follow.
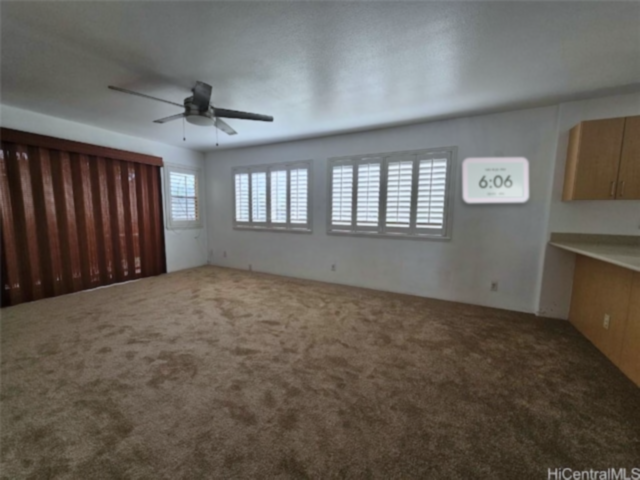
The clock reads 6h06
